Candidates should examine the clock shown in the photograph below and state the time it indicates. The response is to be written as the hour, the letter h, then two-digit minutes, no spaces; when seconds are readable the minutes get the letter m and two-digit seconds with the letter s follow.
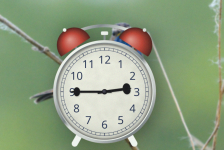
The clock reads 2h45
